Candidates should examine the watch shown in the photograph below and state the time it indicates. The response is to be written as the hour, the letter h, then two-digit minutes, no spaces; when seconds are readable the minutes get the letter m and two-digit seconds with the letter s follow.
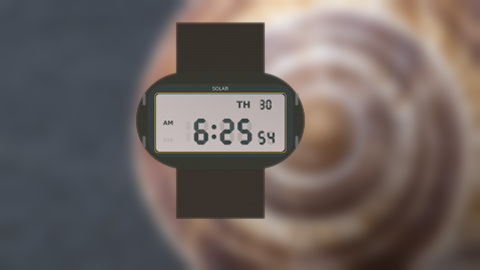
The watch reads 6h25m54s
